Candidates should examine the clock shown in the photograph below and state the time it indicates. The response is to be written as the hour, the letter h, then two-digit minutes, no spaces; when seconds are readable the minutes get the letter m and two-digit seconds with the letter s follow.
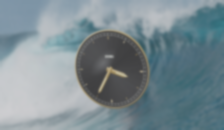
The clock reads 3h35
